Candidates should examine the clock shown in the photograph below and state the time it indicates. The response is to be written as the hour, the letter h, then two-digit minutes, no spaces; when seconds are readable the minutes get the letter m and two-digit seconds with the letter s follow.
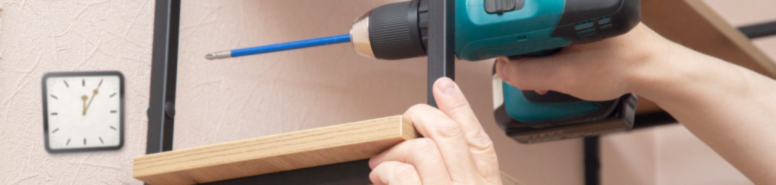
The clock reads 12h05
